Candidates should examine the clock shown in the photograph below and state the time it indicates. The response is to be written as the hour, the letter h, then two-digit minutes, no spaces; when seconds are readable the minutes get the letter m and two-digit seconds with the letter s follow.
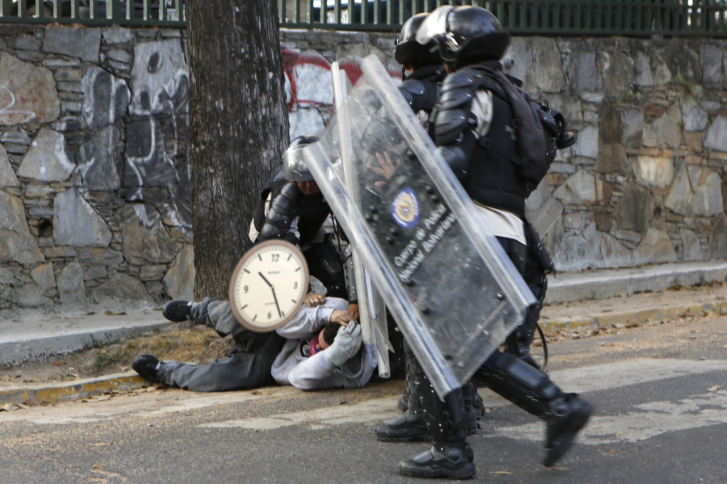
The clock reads 10h26
